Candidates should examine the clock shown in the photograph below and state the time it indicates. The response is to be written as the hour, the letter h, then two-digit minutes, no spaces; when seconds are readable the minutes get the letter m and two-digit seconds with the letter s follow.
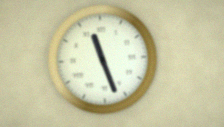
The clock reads 11h27
